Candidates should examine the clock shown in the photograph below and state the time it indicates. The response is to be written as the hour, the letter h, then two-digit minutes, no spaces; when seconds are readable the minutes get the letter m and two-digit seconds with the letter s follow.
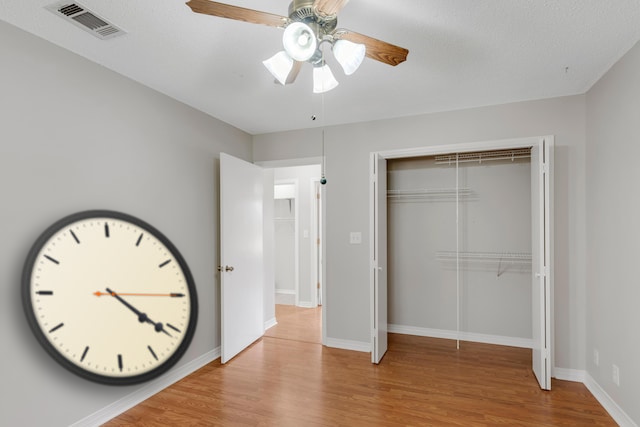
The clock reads 4h21m15s
